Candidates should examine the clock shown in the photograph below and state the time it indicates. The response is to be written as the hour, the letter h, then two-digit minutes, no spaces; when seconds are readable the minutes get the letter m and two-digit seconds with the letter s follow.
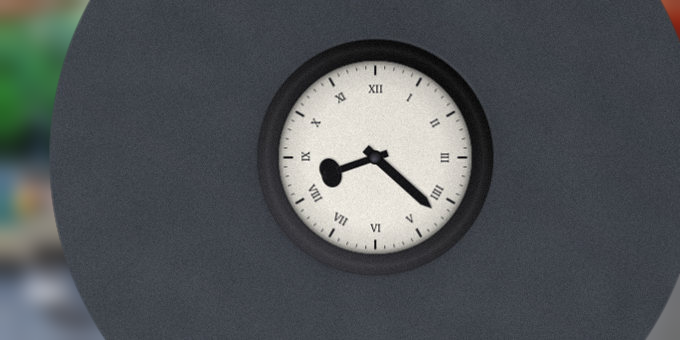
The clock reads 8h22
